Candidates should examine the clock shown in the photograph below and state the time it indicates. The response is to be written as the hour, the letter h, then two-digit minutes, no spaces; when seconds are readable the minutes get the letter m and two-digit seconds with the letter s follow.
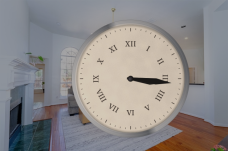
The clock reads 3h16
